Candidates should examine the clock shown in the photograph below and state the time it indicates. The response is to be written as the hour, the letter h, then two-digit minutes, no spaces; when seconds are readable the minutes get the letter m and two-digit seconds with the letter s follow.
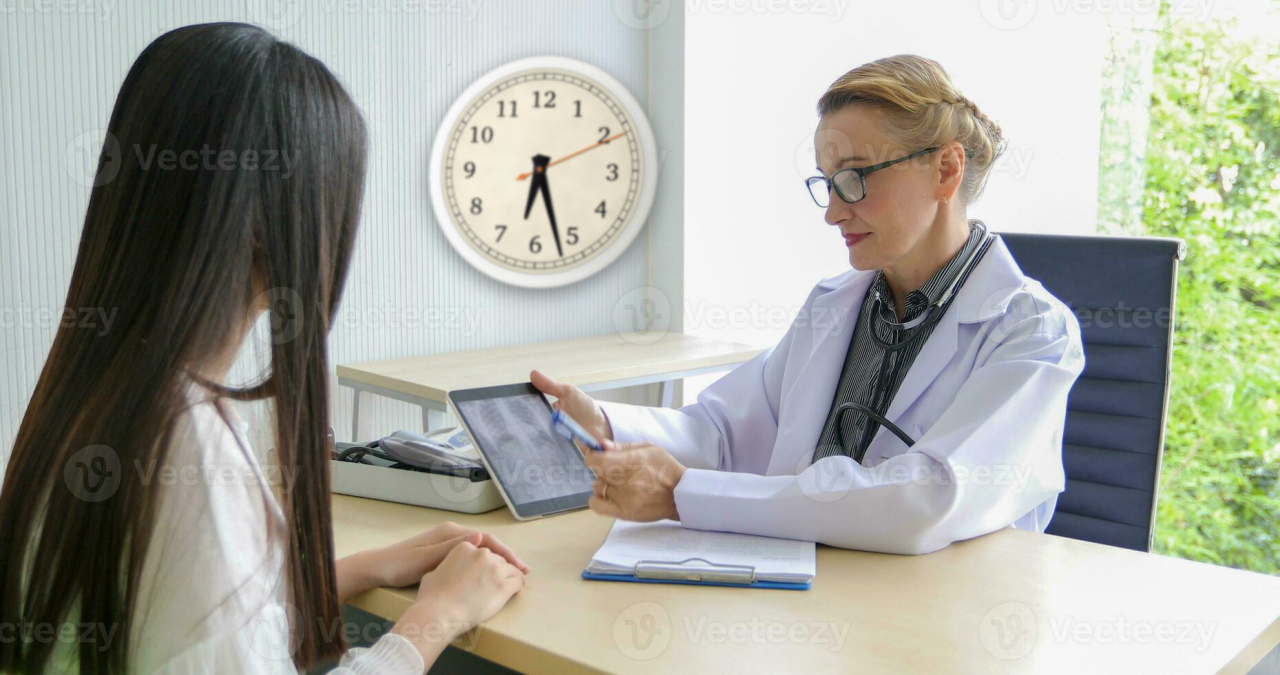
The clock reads 6h27m11s
